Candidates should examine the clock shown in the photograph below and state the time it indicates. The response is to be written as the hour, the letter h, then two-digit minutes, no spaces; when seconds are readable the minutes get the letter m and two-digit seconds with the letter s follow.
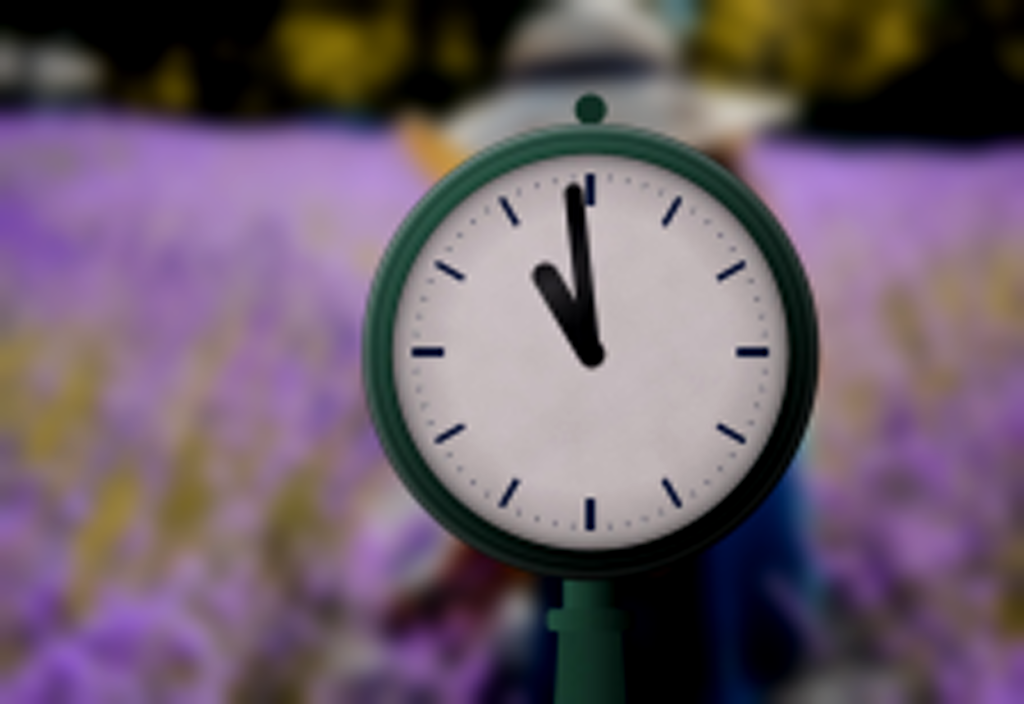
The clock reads 10h59
